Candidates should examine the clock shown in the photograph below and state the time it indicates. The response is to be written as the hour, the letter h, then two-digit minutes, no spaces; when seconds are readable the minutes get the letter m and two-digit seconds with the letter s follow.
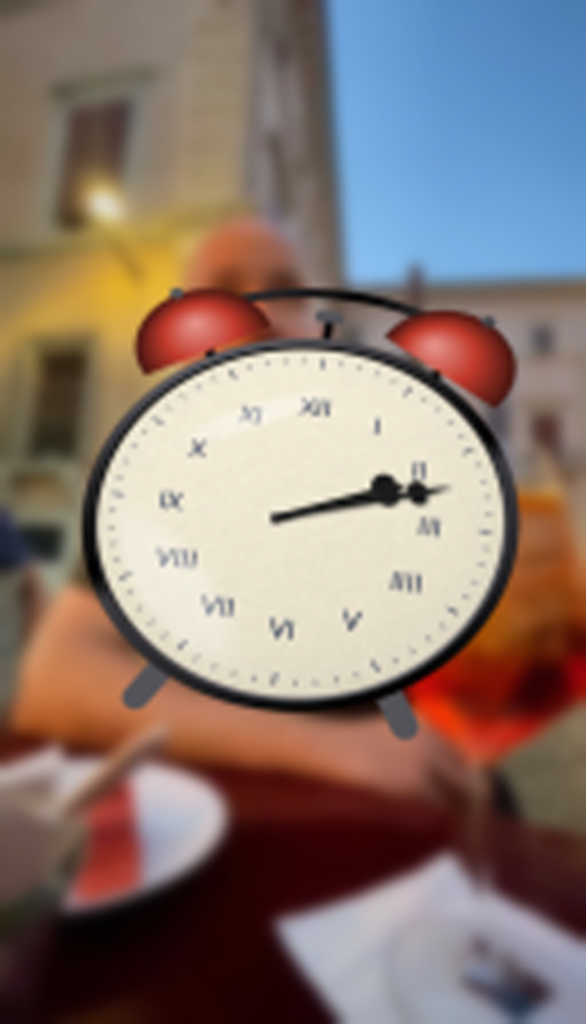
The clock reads 2h12
